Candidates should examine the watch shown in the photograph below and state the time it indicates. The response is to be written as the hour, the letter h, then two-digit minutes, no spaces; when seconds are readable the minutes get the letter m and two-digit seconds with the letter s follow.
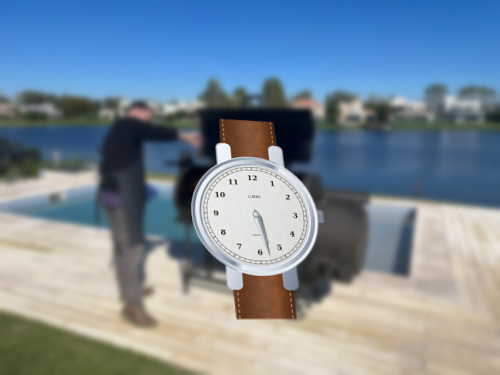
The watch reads 5h28
